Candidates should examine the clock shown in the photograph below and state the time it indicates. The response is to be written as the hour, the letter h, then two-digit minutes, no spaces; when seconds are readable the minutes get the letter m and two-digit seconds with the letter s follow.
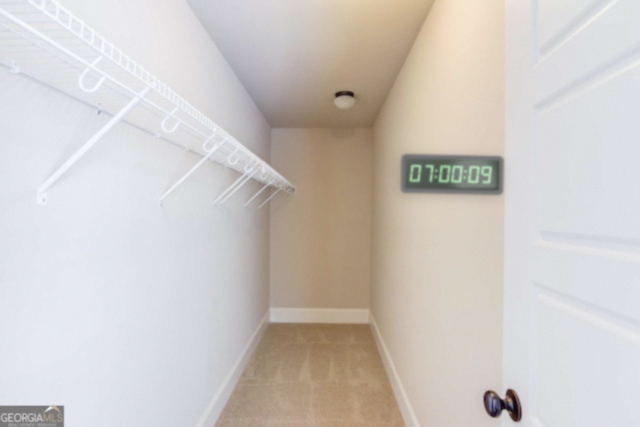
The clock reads 7h00m09s
